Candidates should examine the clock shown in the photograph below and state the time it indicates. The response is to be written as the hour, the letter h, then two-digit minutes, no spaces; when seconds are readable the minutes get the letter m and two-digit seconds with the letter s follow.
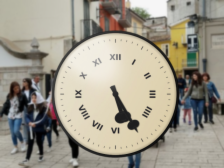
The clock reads 5h25
